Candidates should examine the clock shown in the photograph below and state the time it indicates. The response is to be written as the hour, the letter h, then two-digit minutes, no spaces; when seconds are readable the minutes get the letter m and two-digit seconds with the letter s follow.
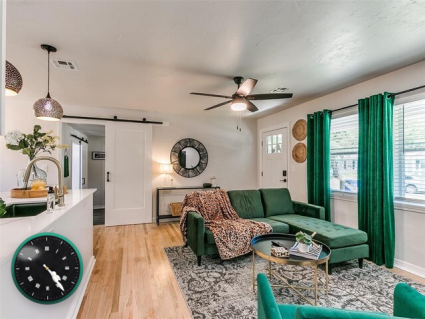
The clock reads 4h24
